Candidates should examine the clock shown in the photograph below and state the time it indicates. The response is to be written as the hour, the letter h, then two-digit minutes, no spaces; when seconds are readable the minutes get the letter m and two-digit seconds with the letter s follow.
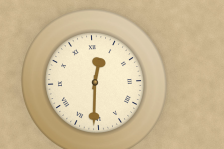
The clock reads 12h31
